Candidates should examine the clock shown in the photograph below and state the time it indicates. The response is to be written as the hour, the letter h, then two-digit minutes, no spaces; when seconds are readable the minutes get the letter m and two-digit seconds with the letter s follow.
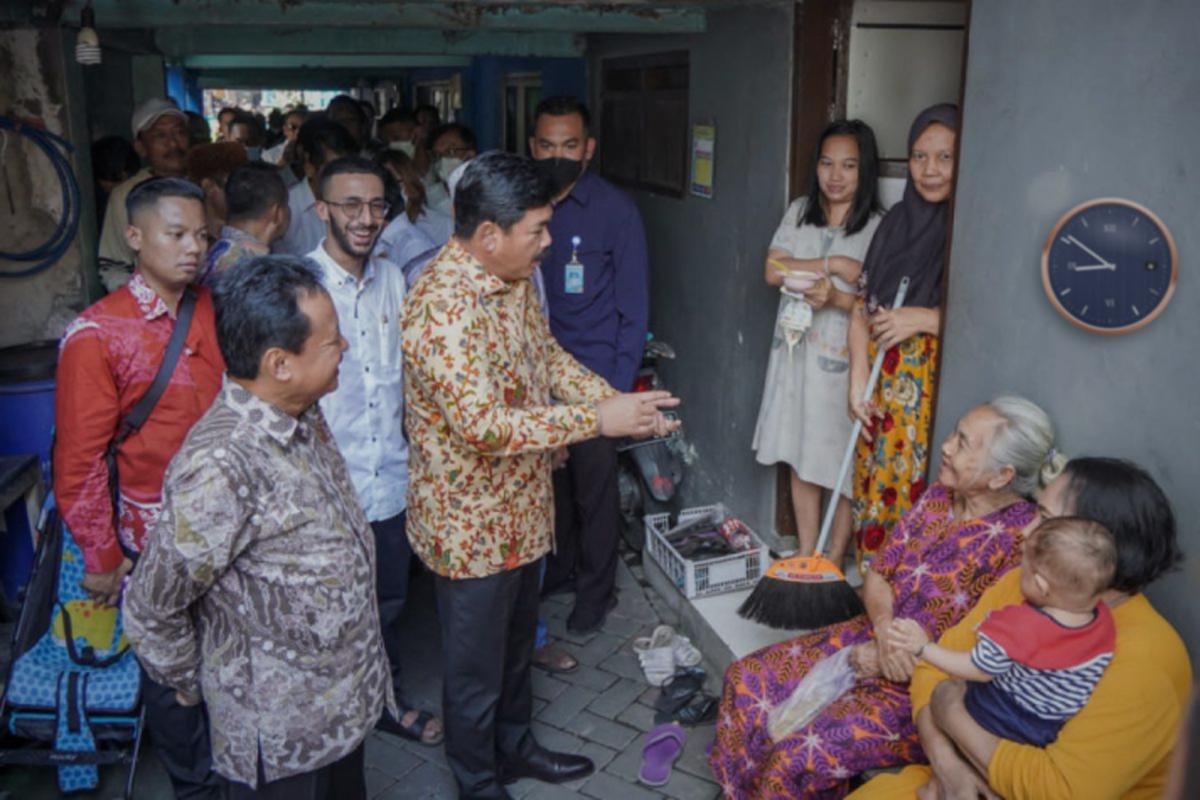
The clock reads 8h51
